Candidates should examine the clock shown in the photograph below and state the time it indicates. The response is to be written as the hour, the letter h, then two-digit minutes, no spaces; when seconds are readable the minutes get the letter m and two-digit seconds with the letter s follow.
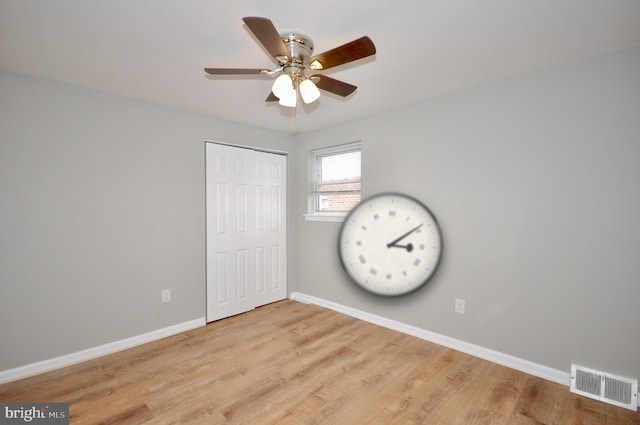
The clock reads 3h09
